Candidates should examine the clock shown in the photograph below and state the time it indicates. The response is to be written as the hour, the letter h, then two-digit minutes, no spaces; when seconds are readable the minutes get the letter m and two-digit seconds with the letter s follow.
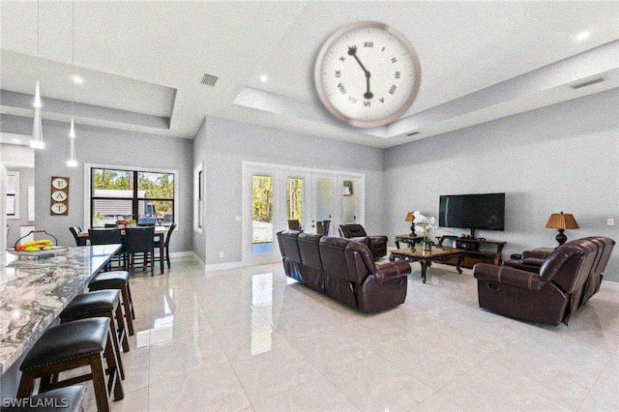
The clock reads 5h54
